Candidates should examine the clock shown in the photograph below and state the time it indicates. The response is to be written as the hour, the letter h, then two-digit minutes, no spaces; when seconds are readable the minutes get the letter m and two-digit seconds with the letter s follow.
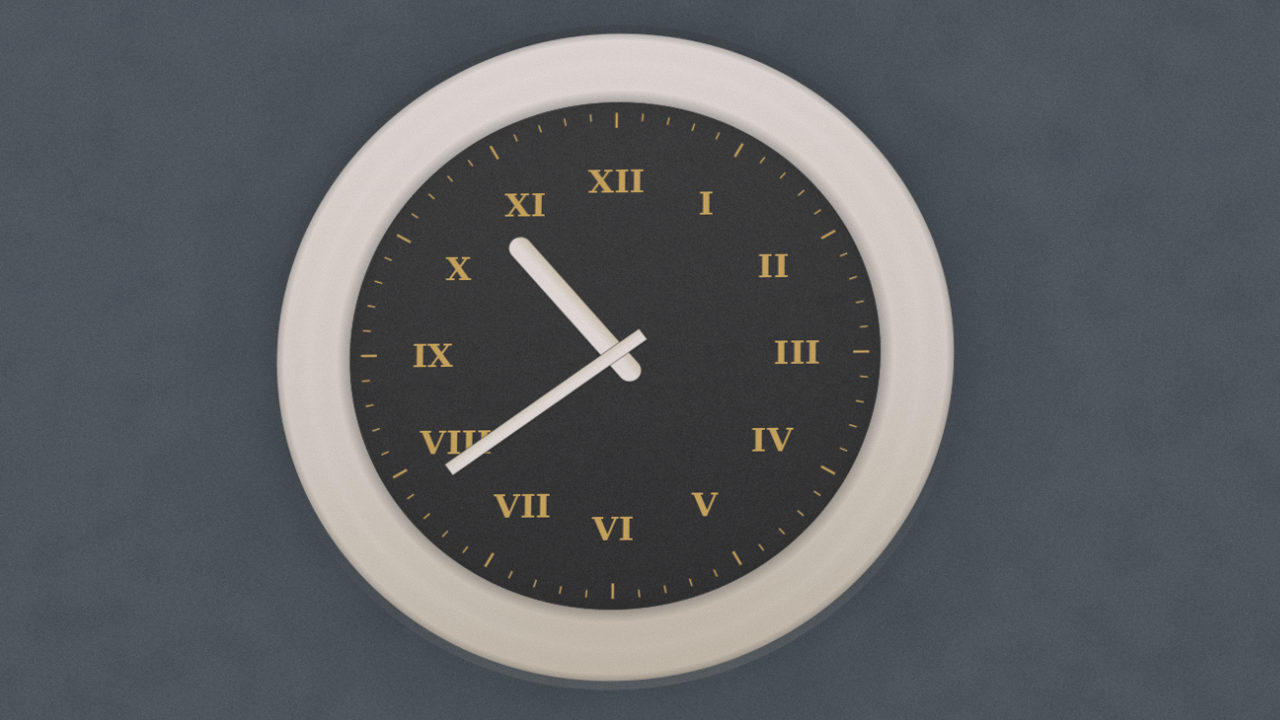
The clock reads 10h39
